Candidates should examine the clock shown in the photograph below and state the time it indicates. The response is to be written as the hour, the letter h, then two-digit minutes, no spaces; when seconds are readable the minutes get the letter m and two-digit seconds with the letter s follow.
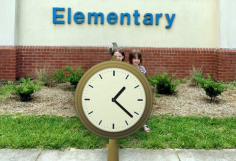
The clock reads 1h22
